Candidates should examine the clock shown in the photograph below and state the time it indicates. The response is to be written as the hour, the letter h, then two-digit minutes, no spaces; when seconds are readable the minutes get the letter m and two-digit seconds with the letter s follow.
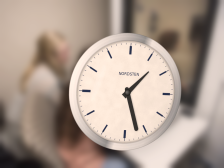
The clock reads 1h27
